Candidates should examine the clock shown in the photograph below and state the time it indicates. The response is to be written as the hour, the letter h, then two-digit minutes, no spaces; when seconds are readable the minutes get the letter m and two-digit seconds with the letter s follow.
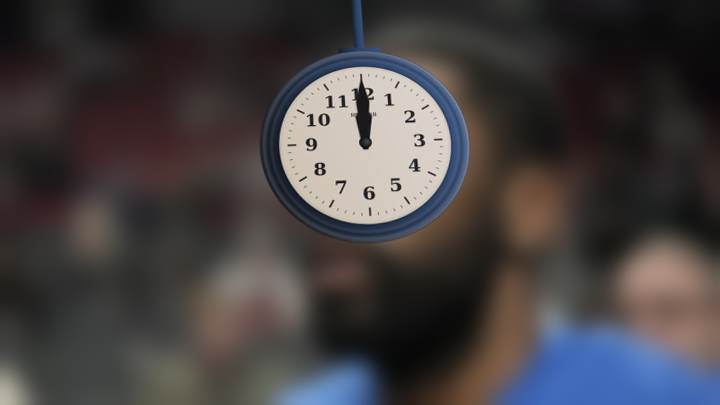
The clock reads 12h00
